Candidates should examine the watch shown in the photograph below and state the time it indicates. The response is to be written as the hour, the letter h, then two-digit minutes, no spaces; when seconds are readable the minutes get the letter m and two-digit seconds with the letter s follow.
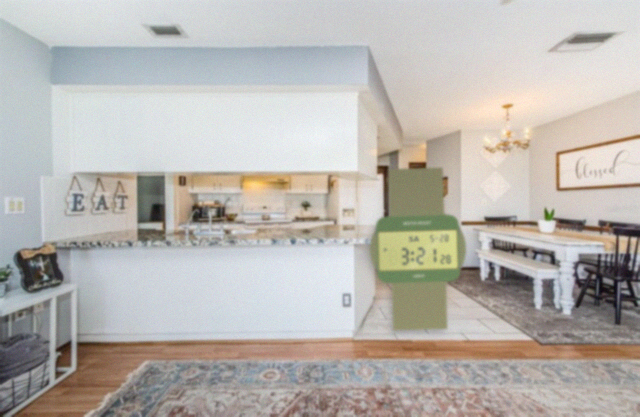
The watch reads 3h21
